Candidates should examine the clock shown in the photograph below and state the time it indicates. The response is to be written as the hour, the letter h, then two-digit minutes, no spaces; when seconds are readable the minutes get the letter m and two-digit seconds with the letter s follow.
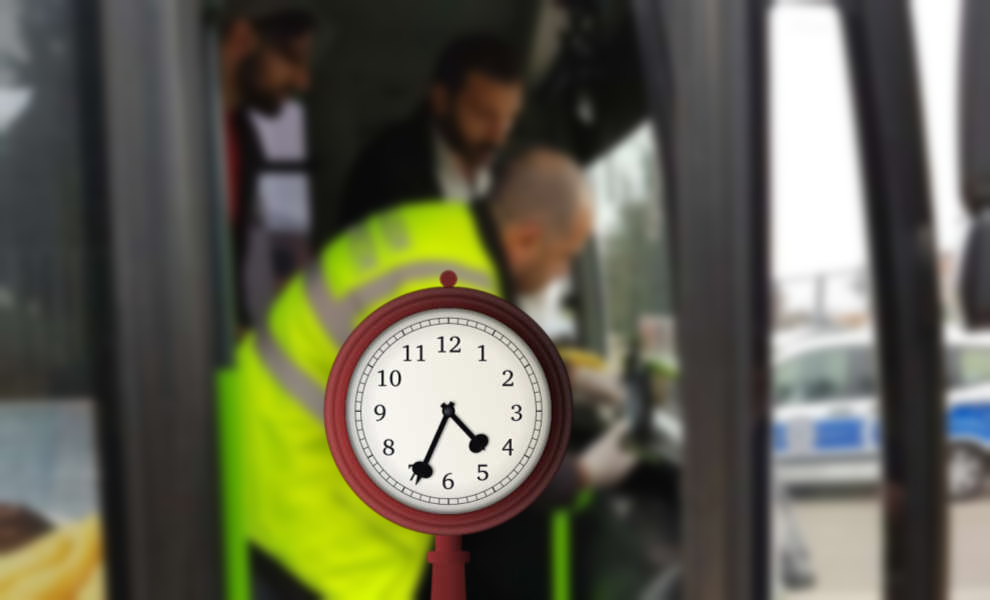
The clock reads 4h34
